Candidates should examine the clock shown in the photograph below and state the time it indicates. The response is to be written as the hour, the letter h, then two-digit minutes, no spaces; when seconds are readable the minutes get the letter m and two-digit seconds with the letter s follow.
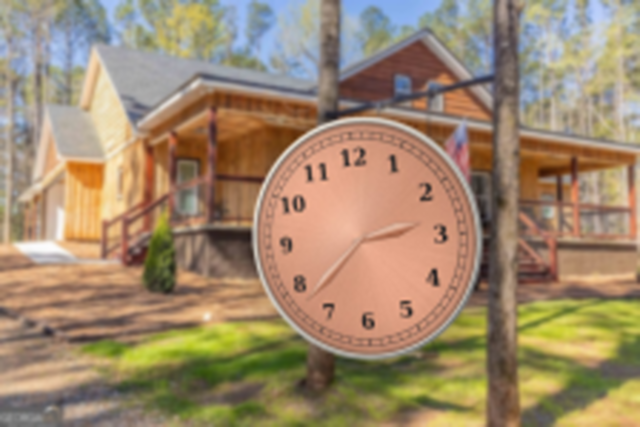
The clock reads 2h38
